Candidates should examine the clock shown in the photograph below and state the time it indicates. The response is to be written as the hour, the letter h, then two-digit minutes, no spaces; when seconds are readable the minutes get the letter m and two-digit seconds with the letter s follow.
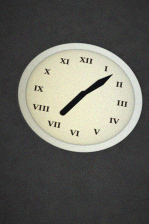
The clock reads 7h07
